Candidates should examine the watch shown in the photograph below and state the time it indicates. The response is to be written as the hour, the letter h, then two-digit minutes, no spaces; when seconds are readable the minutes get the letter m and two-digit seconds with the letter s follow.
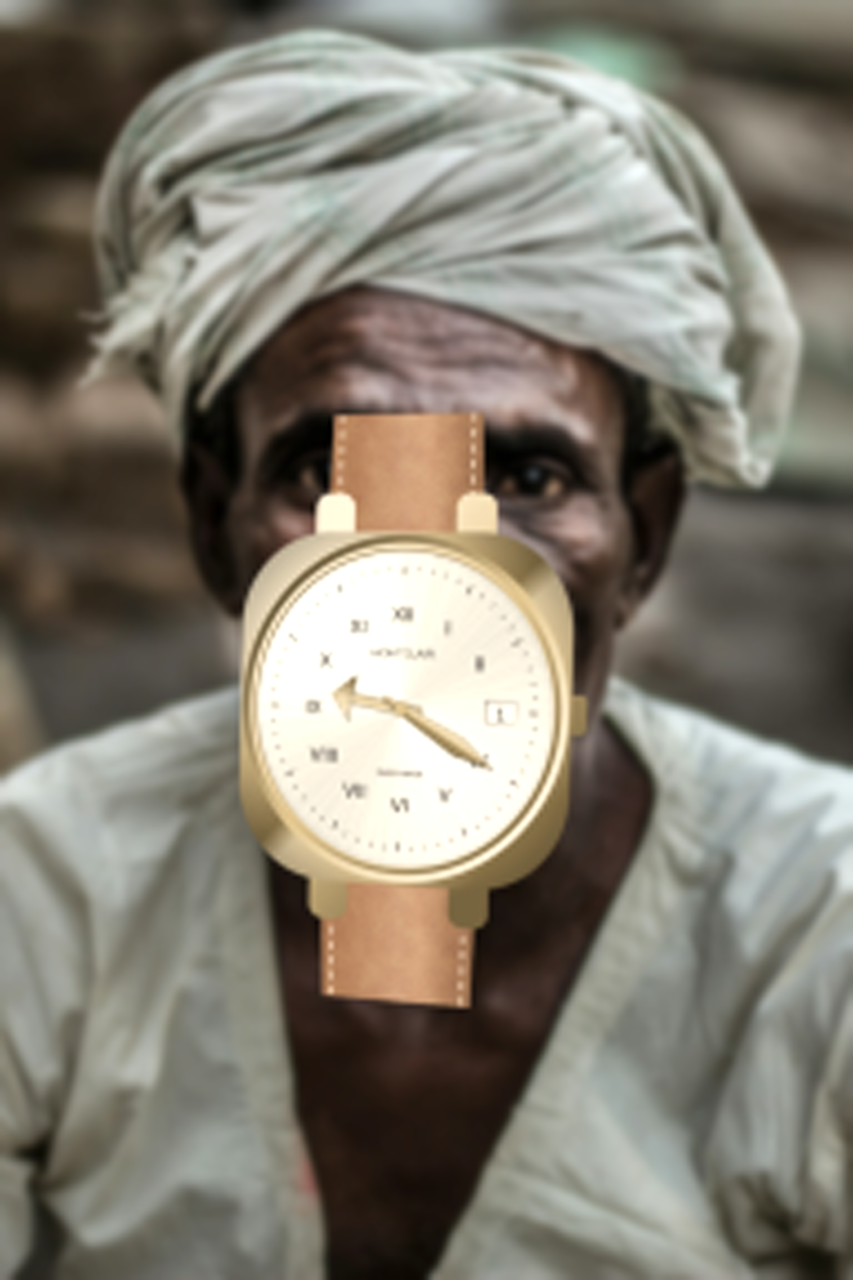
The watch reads 9h20
